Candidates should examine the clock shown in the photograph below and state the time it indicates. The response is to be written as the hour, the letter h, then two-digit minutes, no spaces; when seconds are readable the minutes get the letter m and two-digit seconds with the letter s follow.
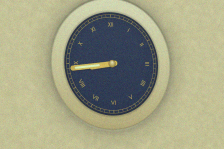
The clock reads 8h44
